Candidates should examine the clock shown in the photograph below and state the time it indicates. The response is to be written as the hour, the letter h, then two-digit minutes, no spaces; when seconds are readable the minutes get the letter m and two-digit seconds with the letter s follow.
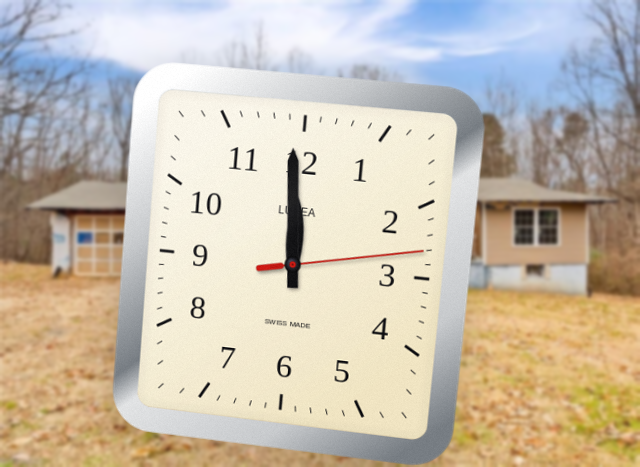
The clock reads 11h59m13s
